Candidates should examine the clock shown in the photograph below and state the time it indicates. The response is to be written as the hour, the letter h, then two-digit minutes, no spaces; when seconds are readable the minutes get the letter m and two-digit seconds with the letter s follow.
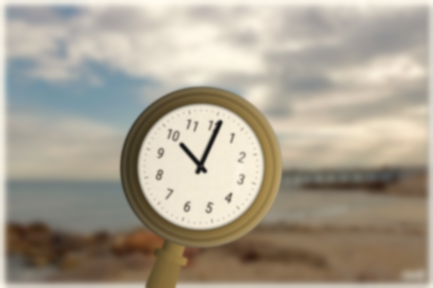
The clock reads 10h01
